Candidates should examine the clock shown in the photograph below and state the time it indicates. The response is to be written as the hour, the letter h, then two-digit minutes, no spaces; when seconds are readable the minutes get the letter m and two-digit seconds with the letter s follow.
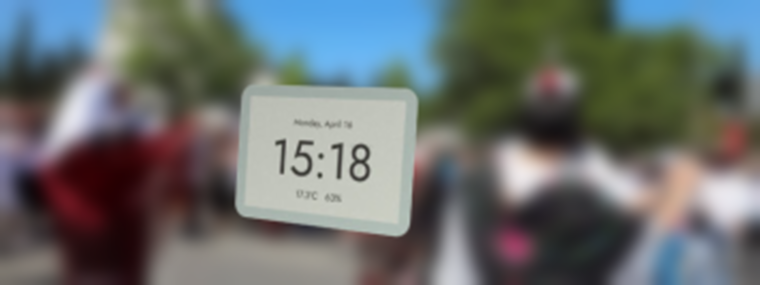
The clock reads 15h18
